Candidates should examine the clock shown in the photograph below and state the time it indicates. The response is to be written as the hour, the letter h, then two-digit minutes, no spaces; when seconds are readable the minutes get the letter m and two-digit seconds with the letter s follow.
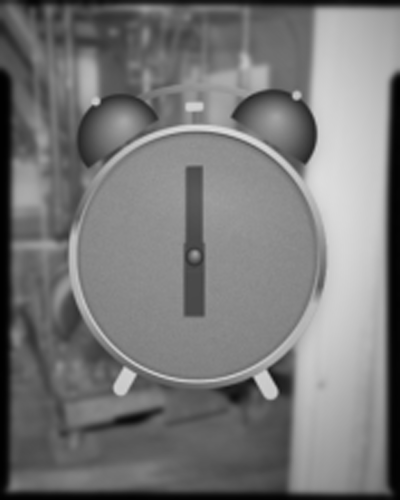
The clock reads 6h00
